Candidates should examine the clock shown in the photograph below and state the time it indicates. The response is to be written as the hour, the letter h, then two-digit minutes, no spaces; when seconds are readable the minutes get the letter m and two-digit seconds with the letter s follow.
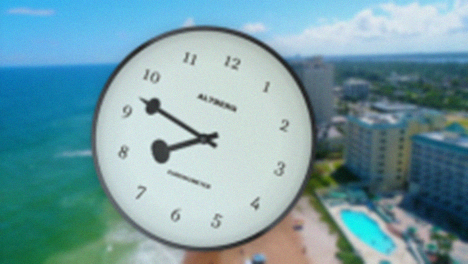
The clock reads 7h47
